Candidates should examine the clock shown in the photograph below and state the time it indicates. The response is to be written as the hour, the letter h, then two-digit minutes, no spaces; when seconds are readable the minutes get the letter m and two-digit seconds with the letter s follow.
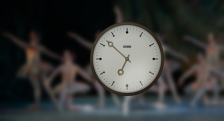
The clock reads 6h52
